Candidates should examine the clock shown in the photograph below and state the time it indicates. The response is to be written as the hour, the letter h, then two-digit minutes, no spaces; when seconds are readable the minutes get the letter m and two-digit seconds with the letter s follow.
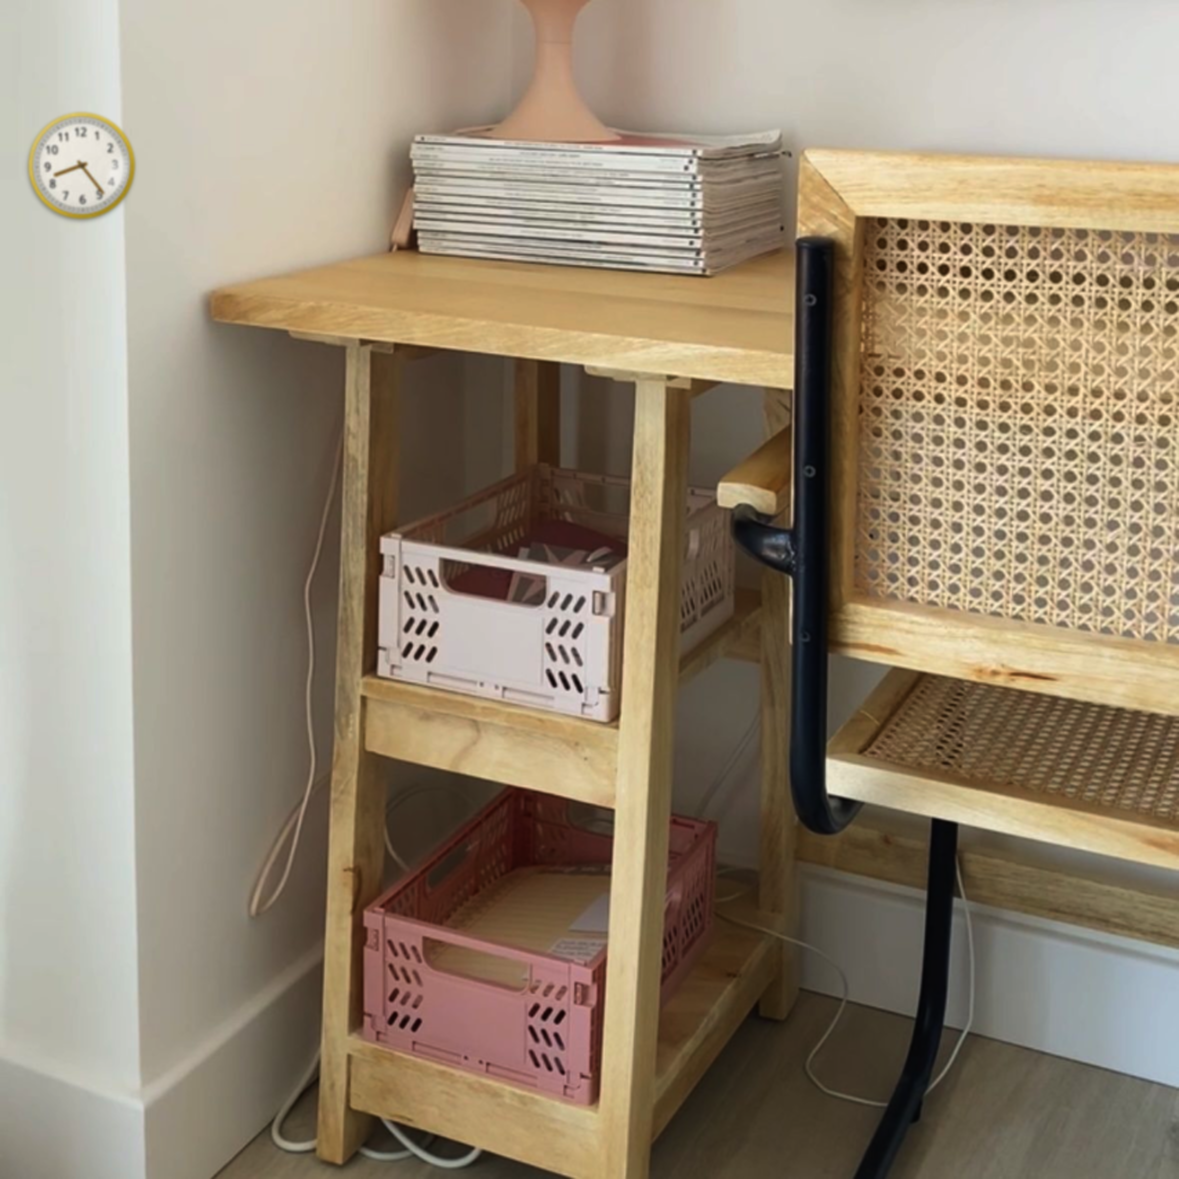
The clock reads 8h24
